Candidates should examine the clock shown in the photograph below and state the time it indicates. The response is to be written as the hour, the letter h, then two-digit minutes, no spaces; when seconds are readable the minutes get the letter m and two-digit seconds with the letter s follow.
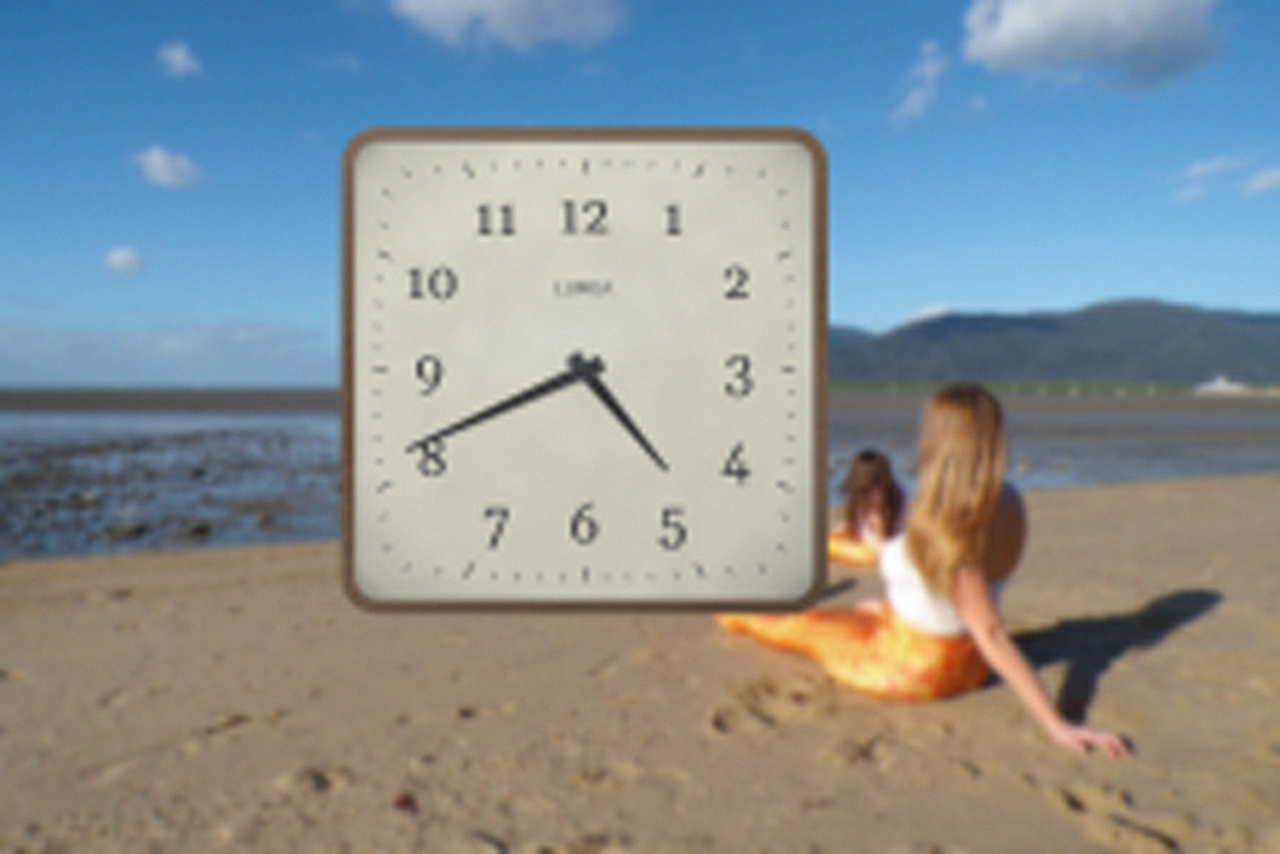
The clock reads 4h41
